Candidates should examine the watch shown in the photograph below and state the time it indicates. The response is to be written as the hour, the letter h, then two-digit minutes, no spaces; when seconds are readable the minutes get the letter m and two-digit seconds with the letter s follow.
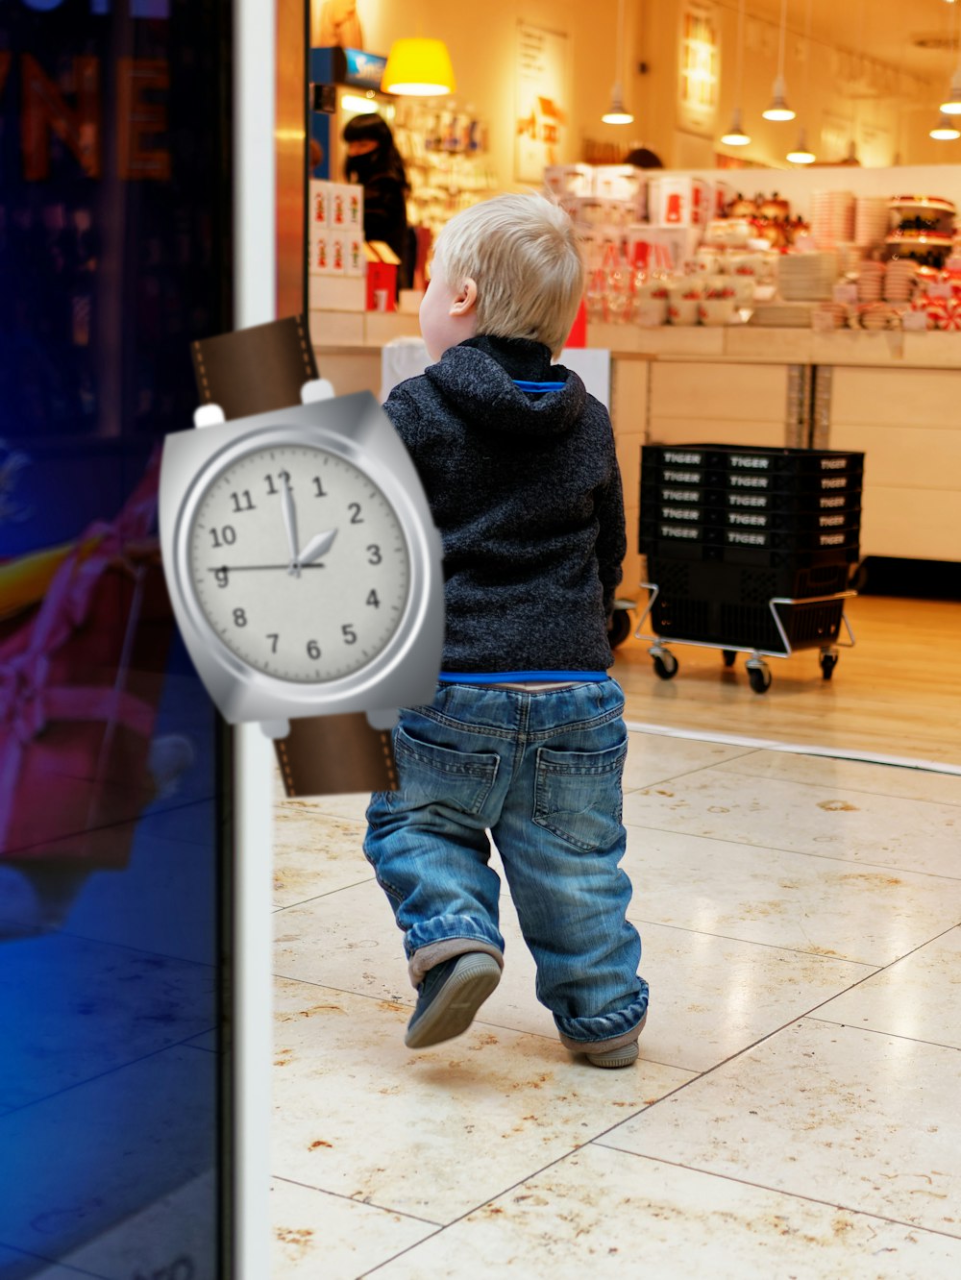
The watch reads 2h00m46s
